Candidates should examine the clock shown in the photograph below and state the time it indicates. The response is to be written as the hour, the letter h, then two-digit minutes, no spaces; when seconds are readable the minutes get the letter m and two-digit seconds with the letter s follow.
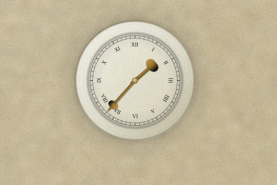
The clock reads 1h37
